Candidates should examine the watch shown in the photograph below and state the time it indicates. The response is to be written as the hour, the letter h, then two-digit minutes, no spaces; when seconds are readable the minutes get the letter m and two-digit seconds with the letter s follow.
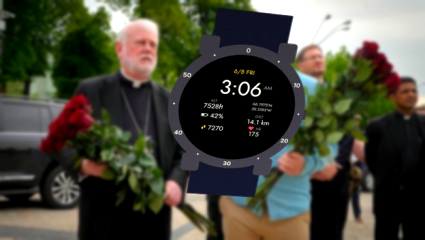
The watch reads 3h06
